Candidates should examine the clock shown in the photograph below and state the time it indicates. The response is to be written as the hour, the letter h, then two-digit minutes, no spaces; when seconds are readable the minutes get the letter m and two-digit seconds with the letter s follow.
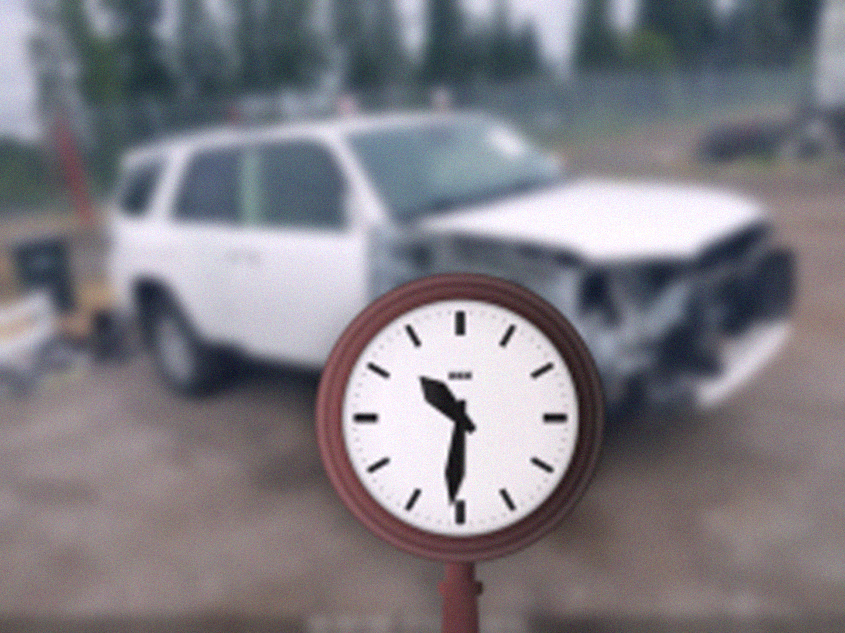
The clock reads 10h31
